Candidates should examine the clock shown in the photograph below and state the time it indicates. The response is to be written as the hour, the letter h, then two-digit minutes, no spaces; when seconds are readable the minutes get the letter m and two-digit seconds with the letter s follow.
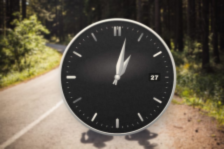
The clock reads 1h02
